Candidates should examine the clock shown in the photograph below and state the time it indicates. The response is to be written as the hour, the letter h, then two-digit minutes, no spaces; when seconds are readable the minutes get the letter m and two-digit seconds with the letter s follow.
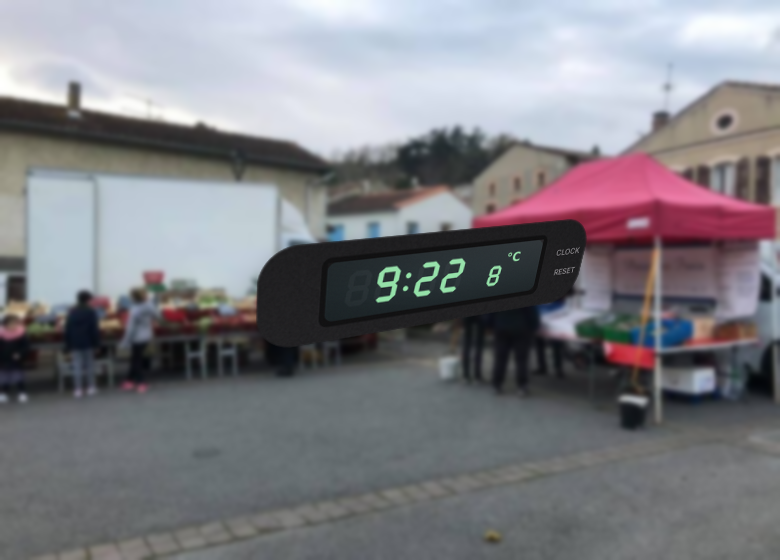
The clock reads 9h22
